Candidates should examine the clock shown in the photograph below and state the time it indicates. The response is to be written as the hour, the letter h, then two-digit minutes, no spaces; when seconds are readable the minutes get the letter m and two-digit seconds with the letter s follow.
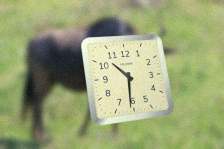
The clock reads 10h31
